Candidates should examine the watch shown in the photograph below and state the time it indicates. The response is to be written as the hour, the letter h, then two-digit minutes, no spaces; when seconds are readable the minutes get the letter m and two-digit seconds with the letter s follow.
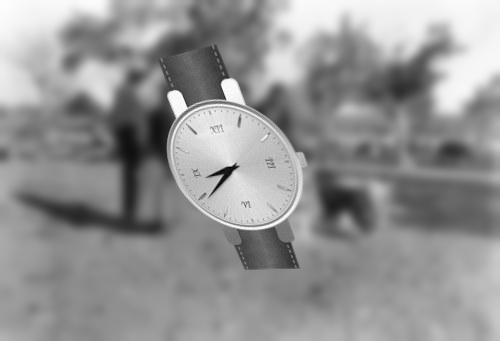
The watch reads 8h39
